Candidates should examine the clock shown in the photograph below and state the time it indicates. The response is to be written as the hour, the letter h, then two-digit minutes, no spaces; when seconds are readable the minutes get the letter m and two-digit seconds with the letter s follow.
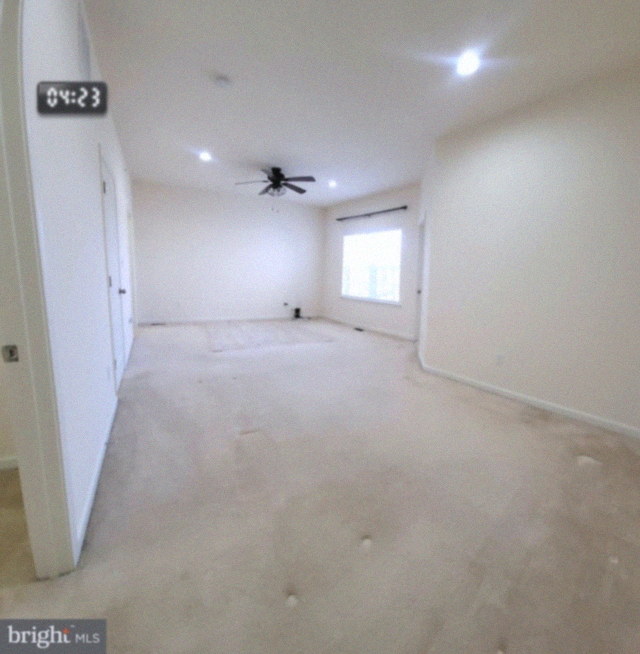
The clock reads 4h23
